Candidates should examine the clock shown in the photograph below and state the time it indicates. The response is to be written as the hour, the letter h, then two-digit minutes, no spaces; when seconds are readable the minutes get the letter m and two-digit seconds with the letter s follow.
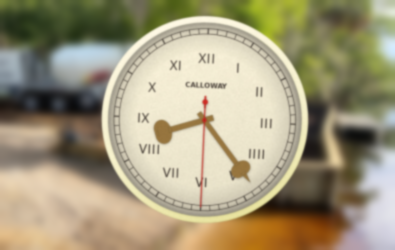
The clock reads 8h23m30s
